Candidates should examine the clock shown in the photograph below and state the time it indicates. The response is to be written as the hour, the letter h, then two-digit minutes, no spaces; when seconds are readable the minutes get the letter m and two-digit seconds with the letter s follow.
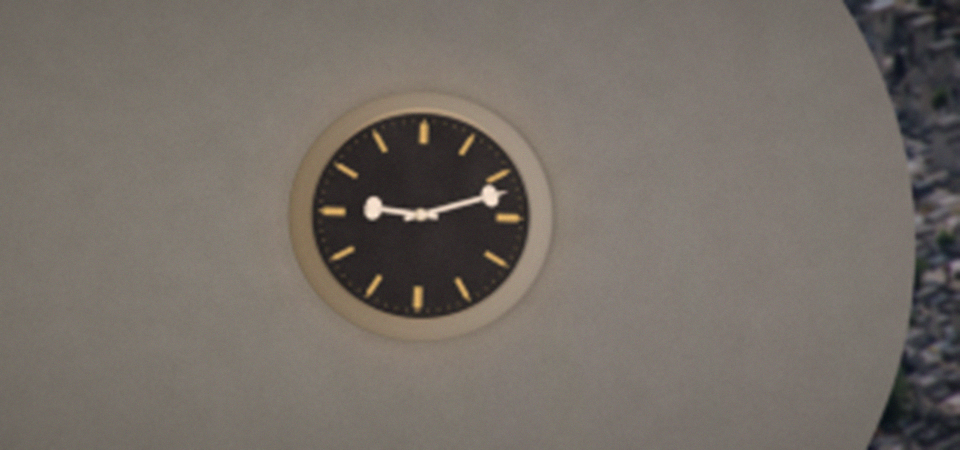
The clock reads 9h12
